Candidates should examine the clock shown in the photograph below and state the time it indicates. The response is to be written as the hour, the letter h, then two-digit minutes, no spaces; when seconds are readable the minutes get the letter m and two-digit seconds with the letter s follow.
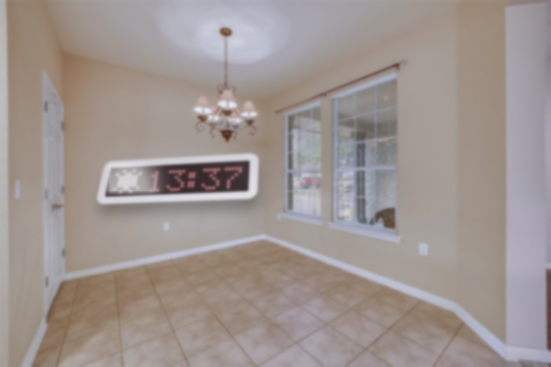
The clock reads 13h37
